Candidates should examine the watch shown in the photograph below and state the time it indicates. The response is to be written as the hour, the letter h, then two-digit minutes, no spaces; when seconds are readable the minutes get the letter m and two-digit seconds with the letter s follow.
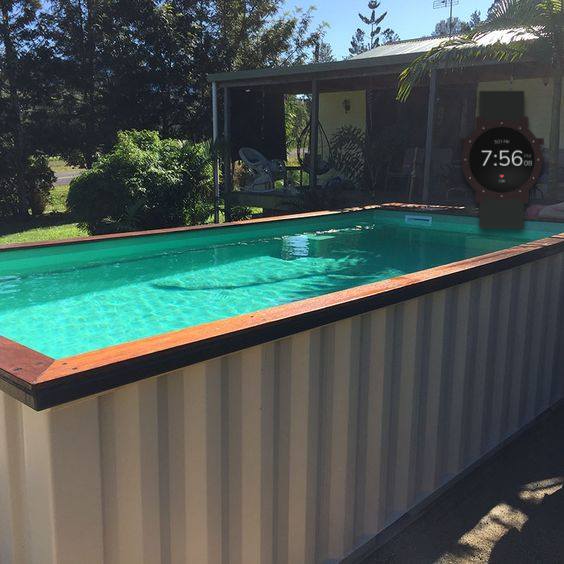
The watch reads 7h56
